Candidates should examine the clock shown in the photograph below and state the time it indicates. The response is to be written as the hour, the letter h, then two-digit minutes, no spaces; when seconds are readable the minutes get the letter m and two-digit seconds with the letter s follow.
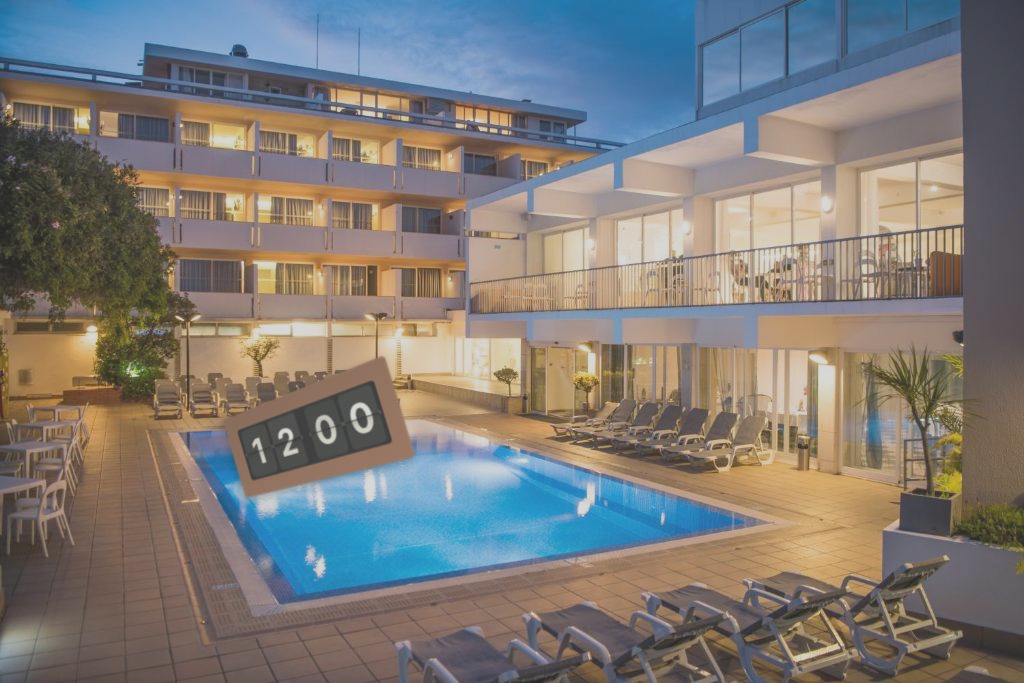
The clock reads 12h00
